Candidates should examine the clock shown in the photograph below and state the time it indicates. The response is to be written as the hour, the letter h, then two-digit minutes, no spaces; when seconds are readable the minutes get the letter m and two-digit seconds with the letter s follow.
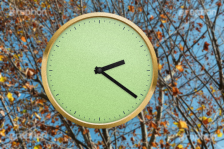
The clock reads 2h21
